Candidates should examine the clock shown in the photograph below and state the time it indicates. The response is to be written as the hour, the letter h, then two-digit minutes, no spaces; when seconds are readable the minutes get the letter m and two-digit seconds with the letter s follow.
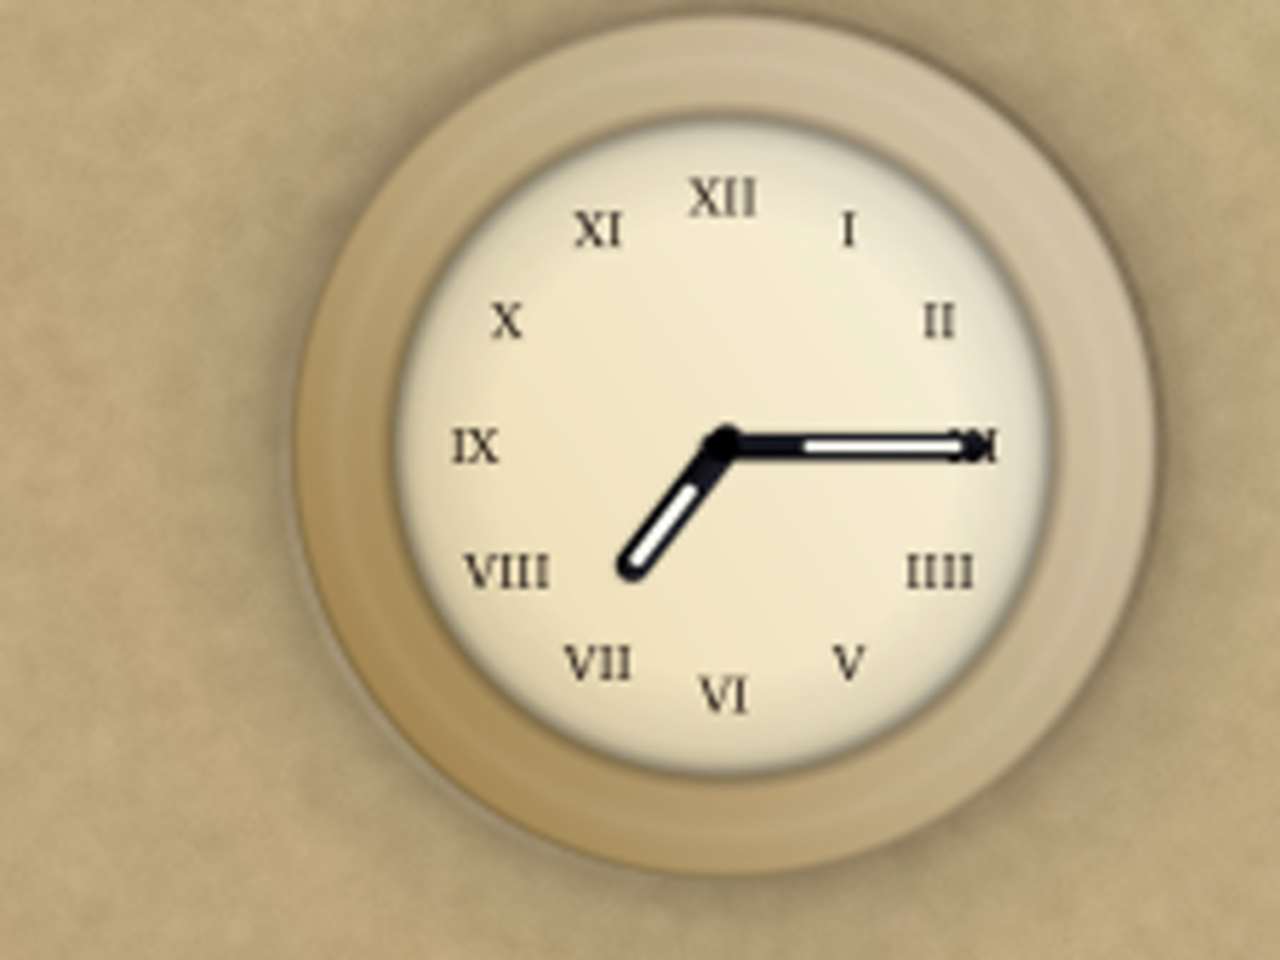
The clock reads 7h15
